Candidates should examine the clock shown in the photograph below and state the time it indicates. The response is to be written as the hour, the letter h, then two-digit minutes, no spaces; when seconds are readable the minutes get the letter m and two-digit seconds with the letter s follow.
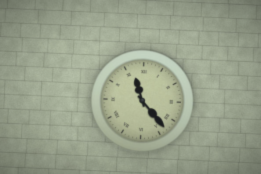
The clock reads 11h23
